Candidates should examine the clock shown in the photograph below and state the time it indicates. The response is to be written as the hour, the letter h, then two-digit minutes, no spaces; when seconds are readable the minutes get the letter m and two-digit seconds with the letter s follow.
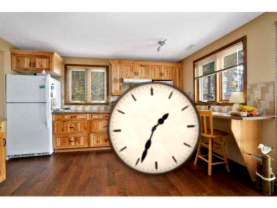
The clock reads 1h34
